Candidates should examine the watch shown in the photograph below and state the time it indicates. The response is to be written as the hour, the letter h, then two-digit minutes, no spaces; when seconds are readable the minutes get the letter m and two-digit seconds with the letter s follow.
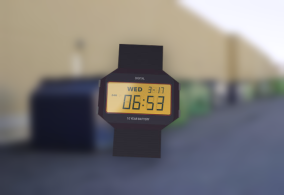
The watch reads 6h53
